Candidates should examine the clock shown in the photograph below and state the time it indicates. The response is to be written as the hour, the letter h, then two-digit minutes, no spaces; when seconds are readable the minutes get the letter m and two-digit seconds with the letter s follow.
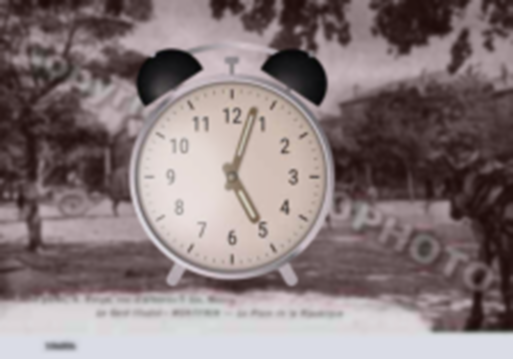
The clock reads 5h03
